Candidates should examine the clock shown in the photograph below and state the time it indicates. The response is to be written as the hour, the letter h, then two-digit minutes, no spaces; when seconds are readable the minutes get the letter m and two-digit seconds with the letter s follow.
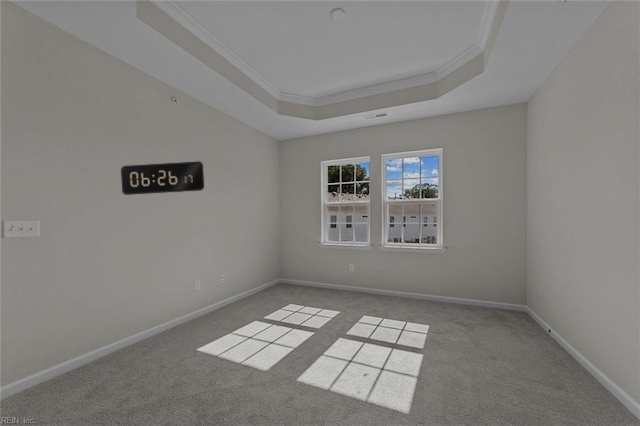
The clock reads 6h26
